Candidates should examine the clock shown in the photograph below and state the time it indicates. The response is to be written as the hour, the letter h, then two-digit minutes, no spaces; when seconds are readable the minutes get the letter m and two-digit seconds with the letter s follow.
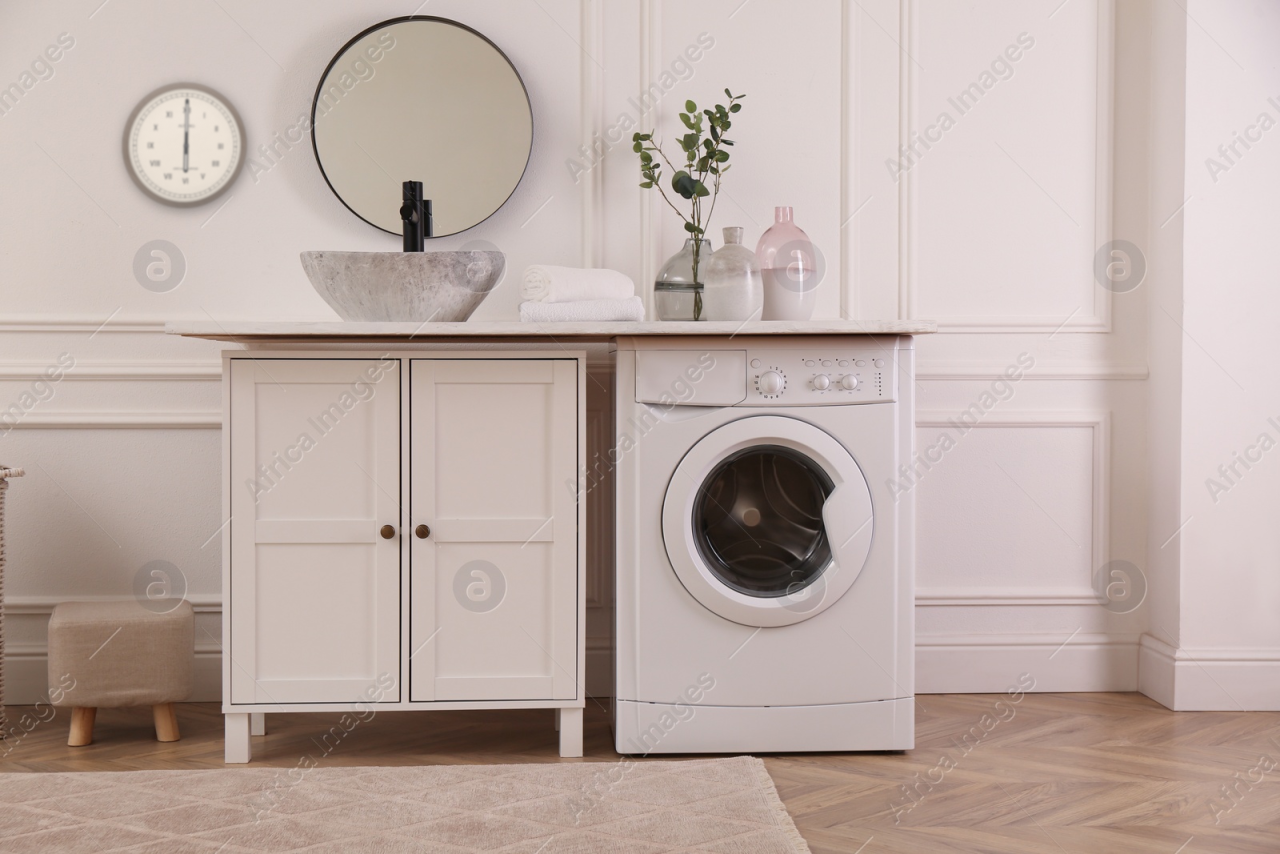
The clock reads 6h00
